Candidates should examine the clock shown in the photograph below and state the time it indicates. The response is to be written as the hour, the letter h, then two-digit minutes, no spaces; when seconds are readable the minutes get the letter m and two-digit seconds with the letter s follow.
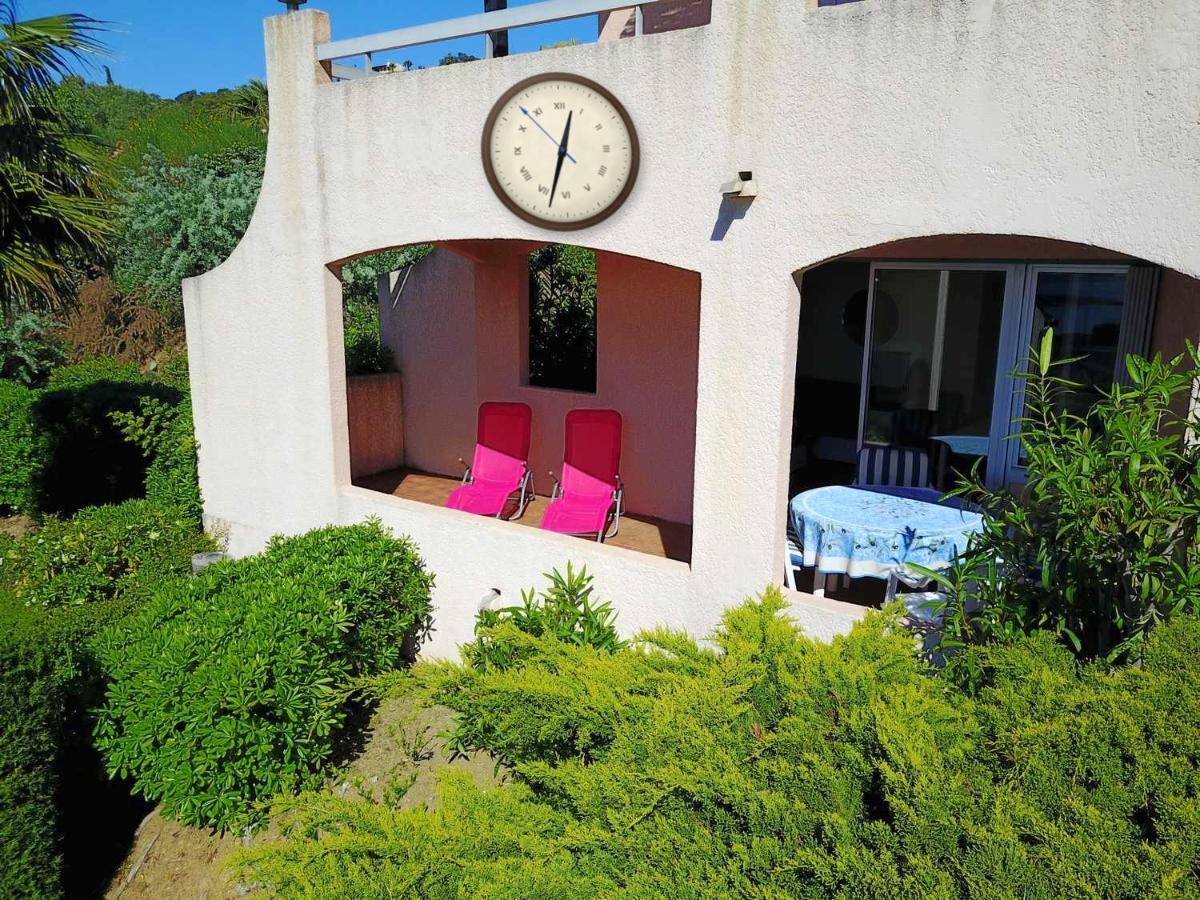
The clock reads 12h32m53s
